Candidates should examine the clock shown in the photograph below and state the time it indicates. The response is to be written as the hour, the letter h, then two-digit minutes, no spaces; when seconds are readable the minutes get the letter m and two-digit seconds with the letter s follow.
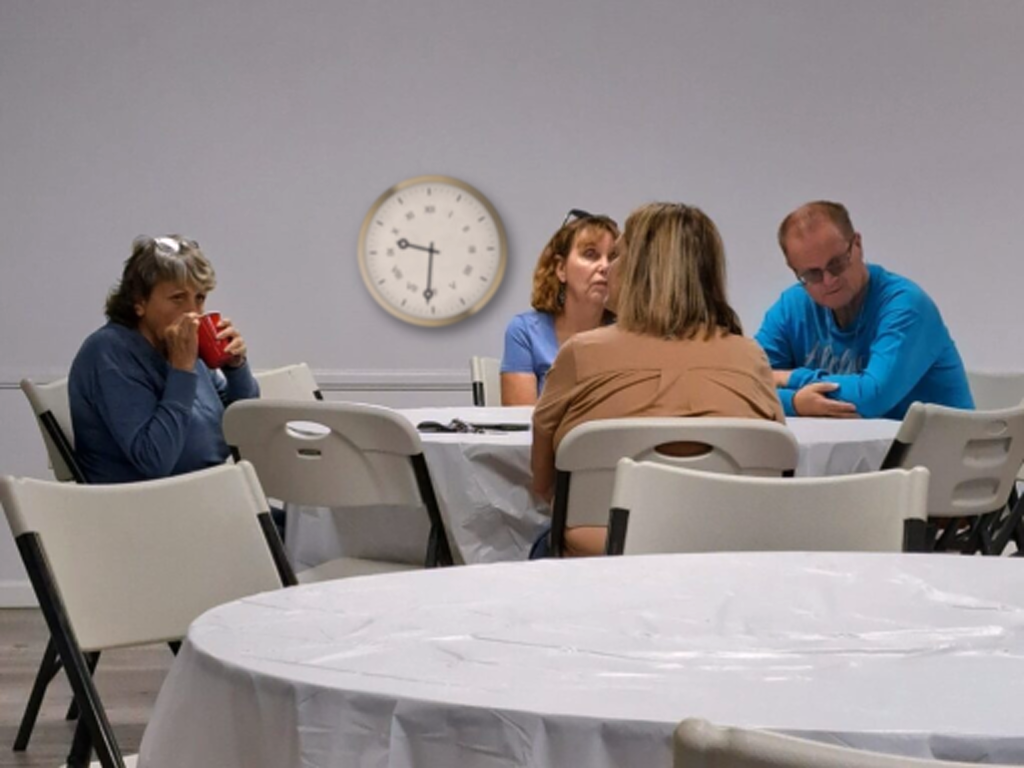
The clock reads 9h31
